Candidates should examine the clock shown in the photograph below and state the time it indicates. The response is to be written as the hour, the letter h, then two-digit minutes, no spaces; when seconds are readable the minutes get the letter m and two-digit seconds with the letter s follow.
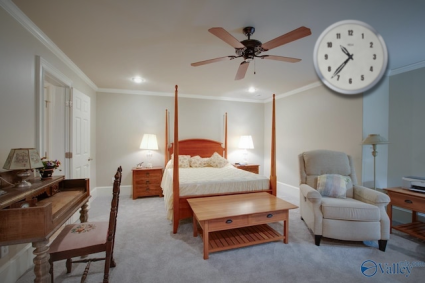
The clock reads 10h37
